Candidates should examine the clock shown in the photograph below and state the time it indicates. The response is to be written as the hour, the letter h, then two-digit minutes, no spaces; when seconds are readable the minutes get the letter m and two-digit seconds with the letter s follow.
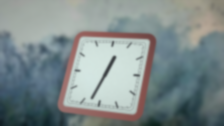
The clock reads 12h33
